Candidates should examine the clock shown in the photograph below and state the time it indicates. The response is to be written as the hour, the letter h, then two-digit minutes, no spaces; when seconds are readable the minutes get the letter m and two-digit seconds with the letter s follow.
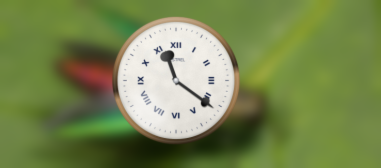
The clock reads 11h21
